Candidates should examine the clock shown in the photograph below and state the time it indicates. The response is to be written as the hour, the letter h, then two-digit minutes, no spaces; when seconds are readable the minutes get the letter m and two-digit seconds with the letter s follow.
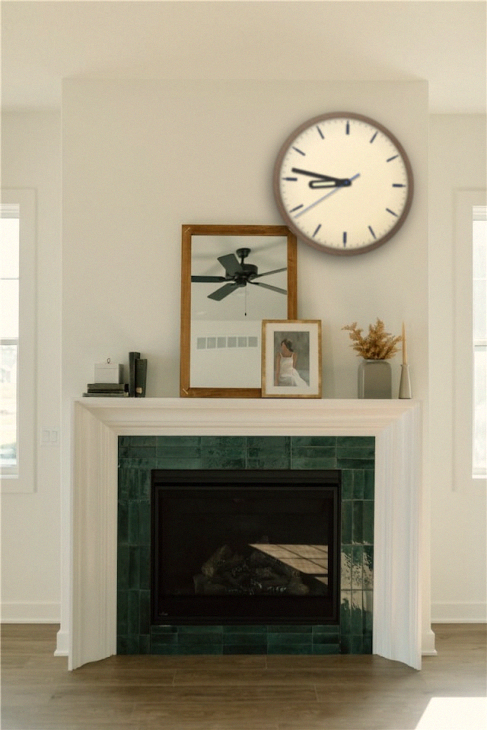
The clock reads 8h46m39s
